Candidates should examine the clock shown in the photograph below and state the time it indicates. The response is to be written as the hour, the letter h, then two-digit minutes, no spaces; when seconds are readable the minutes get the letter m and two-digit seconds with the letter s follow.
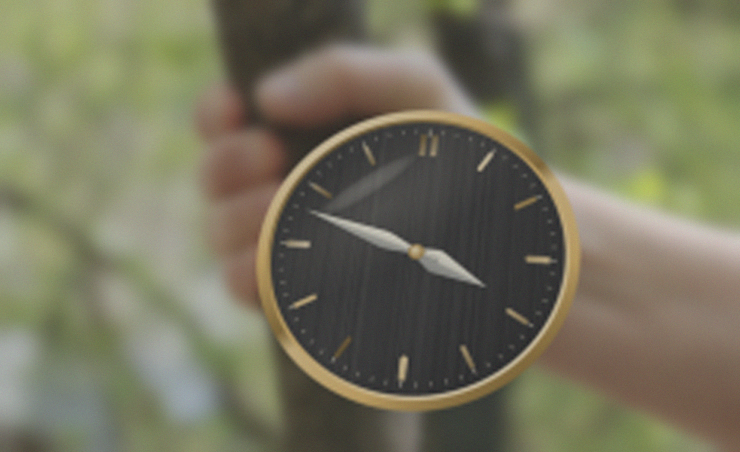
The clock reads 3h48
